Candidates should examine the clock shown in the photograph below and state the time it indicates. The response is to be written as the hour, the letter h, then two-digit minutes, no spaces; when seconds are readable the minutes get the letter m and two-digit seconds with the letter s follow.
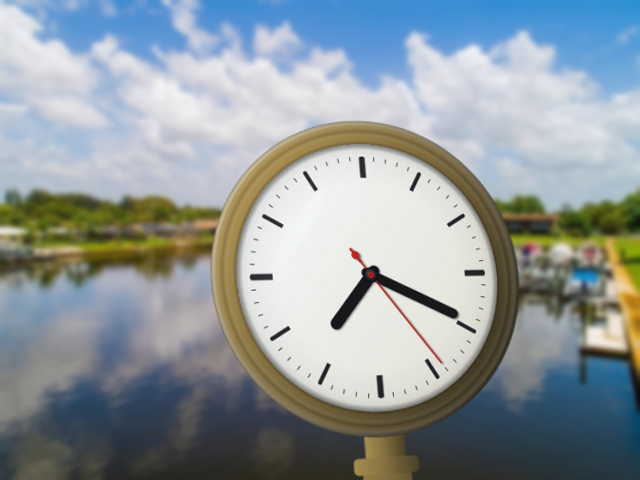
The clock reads 7h19m24s
